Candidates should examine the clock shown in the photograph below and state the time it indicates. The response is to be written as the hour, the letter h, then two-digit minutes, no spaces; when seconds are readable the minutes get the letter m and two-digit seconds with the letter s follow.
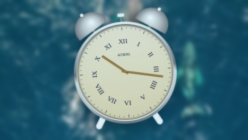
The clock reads 10h17
